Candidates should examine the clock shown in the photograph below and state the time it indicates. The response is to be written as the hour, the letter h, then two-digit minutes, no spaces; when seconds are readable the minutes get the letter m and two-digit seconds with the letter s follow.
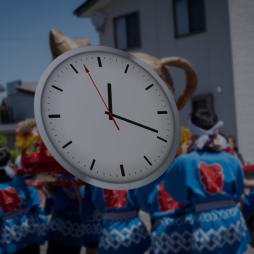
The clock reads 12h18m57s
